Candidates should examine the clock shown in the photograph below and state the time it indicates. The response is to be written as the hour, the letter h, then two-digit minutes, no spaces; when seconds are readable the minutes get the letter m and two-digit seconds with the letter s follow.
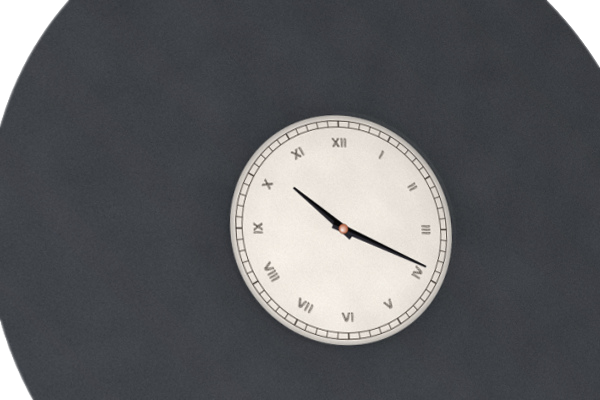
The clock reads 10h19
